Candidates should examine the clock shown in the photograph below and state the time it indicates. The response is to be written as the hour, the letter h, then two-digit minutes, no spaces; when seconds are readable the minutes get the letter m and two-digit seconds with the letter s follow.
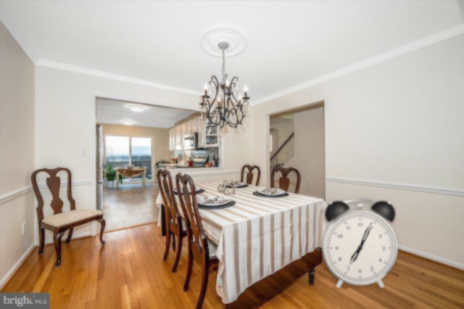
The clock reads 7h04
